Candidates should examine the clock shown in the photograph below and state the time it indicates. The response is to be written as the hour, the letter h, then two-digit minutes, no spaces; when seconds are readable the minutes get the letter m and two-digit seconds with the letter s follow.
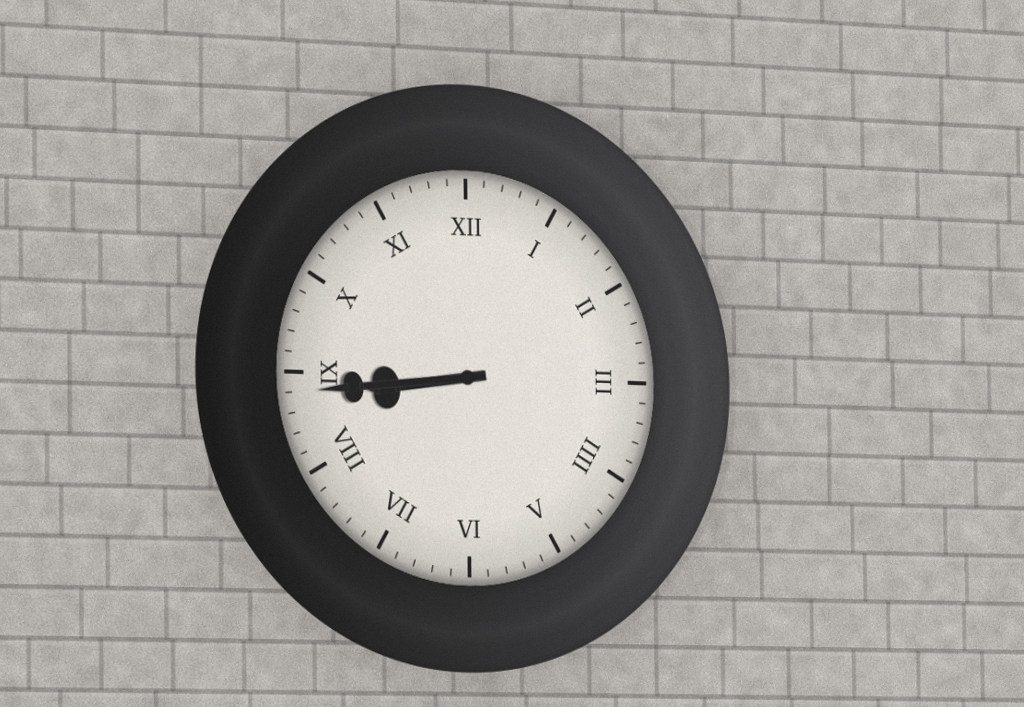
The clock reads 8h44
